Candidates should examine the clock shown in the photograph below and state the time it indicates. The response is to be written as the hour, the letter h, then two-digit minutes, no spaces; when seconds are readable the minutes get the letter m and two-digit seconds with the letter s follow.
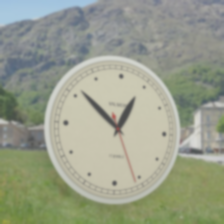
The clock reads 12h51m26s
